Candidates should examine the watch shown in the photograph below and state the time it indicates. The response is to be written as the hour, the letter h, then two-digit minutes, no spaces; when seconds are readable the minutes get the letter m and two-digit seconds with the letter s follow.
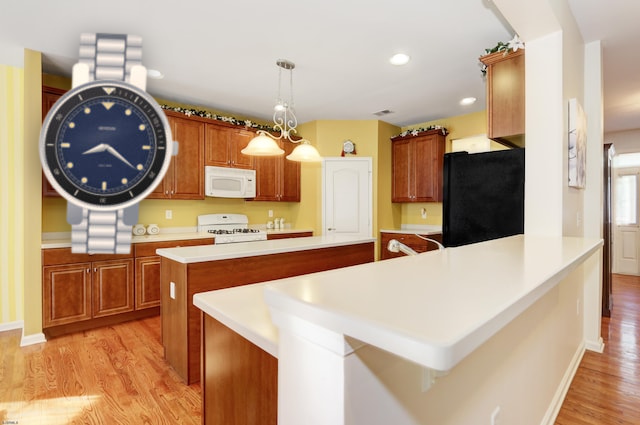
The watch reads 8h21
